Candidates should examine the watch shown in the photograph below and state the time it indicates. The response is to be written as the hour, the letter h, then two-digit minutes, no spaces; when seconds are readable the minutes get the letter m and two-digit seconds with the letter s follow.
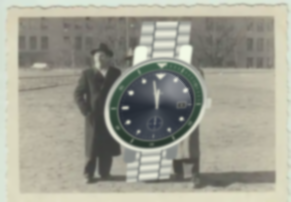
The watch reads 11h58
